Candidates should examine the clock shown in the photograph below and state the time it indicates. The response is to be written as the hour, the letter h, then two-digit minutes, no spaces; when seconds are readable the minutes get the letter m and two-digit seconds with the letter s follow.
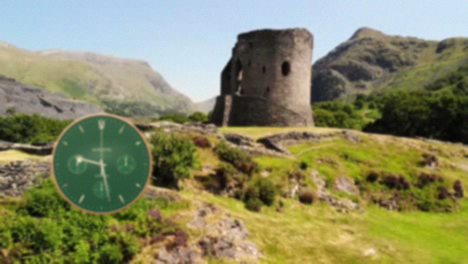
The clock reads 9h28
